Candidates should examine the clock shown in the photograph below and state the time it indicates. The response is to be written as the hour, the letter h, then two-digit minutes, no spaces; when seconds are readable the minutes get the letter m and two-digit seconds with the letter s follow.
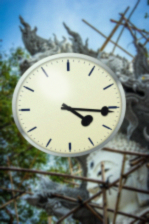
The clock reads 4h16
